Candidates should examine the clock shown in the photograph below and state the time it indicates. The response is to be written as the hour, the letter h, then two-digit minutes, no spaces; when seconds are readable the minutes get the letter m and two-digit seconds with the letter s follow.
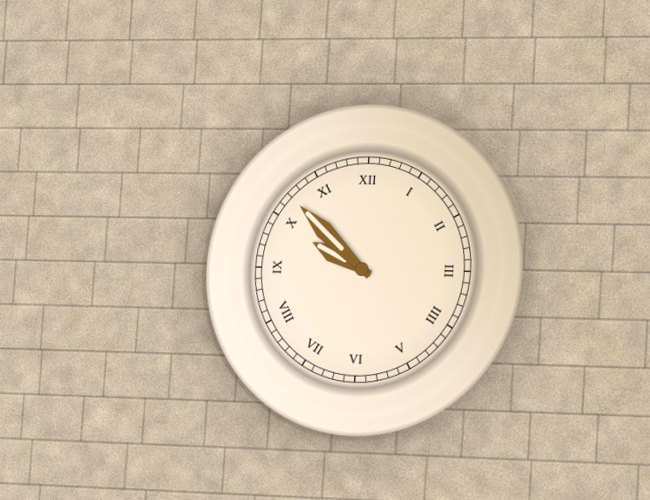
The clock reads 9h52
